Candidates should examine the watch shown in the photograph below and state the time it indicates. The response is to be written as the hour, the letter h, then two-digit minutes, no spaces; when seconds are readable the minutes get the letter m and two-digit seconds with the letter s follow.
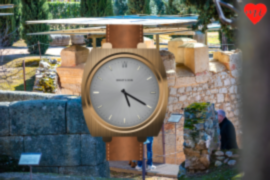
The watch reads 5h20
